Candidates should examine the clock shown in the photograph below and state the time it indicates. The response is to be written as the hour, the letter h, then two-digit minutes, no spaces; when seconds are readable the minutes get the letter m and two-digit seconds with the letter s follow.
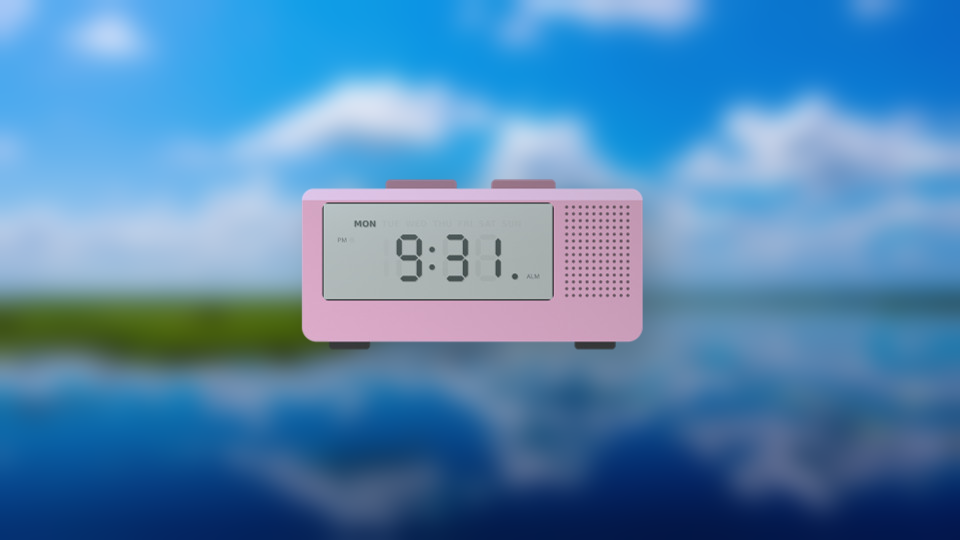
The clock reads 9h31
